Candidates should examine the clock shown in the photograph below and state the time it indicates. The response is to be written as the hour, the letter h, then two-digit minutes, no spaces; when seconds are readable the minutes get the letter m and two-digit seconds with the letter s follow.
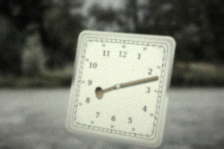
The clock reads 8h12
